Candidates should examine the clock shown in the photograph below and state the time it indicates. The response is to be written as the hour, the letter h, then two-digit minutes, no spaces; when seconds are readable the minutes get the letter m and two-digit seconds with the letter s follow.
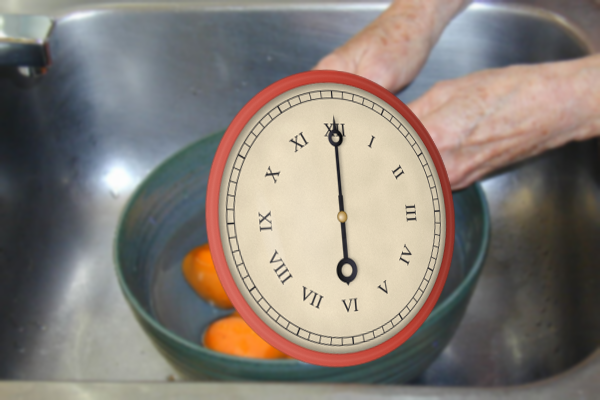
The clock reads 6h00
